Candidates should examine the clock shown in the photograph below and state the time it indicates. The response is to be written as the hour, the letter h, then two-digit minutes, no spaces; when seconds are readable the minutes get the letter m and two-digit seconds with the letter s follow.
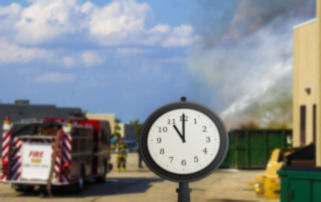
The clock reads 11h00
